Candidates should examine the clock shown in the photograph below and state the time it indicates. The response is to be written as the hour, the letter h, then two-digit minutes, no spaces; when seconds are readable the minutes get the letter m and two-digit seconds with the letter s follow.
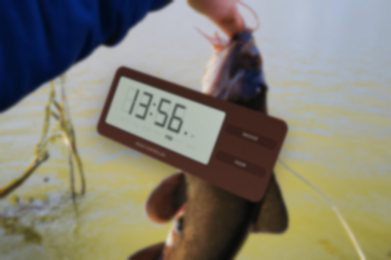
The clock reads 13h56
